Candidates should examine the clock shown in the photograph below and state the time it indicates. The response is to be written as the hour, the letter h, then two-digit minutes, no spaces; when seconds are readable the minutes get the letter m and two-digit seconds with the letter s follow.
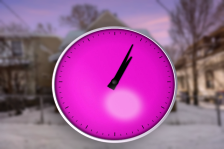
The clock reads 1h04
